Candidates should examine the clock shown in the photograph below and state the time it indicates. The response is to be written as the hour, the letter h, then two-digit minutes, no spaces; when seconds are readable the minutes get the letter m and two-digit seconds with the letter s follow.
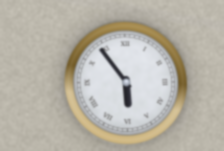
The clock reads 5h54
